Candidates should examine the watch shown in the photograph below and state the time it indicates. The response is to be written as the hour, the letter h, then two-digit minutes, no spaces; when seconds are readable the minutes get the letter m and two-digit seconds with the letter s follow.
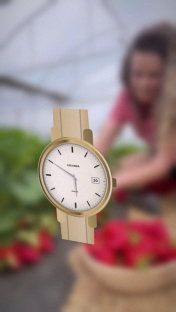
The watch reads 5h50
